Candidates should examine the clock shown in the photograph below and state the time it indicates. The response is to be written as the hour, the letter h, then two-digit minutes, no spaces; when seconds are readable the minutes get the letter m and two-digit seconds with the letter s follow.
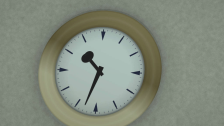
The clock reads 10h33
